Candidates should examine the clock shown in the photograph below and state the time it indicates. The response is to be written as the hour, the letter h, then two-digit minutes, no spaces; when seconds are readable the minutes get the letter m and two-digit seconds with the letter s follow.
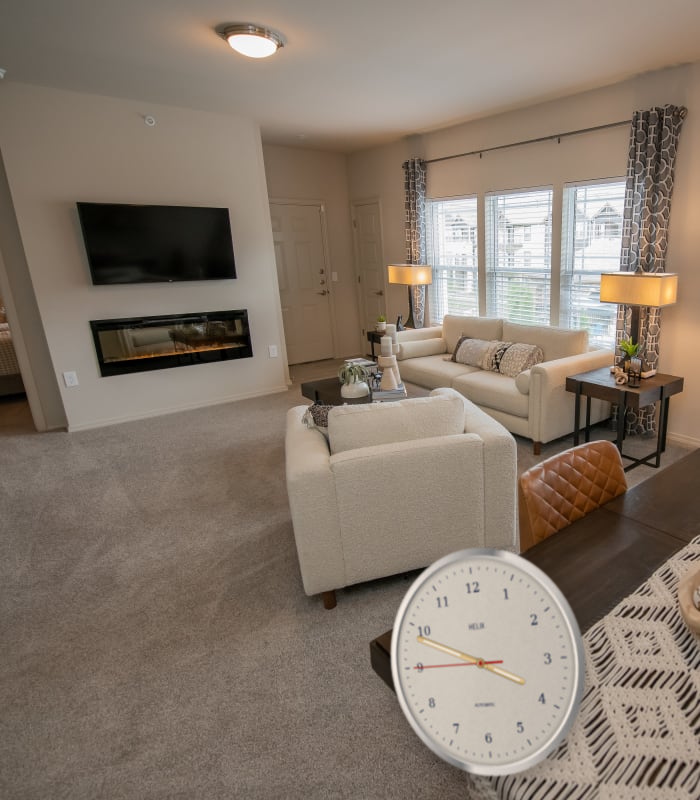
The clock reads 3h48m45s
